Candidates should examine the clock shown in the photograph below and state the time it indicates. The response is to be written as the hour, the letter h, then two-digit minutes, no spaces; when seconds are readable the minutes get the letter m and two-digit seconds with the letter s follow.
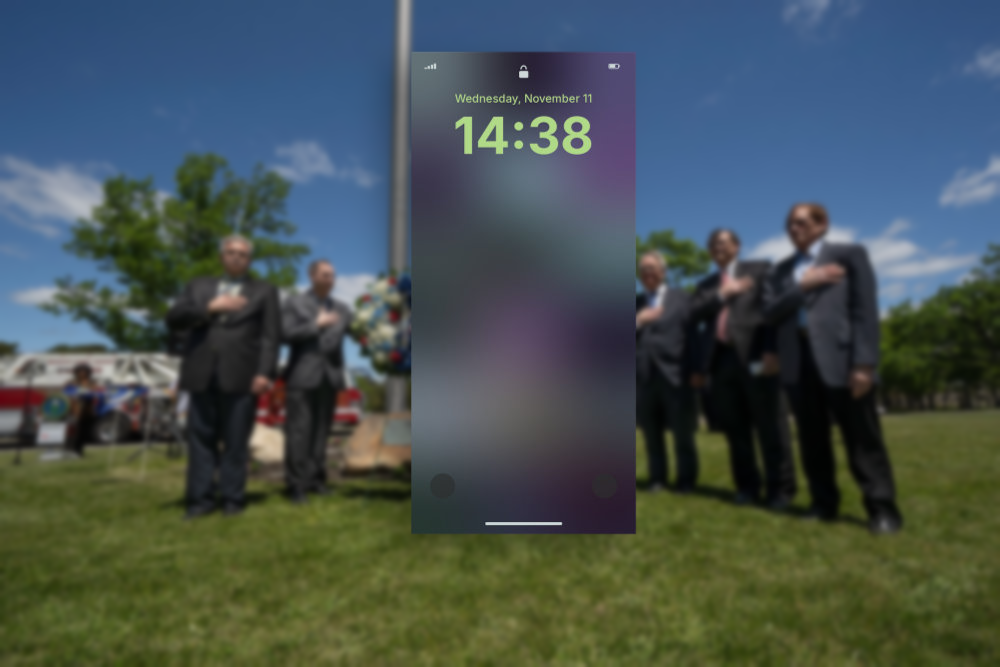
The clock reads 14h38
